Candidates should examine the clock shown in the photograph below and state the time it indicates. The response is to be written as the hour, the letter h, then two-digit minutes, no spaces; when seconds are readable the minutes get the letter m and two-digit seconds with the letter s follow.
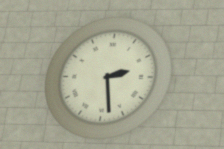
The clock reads 2h28
